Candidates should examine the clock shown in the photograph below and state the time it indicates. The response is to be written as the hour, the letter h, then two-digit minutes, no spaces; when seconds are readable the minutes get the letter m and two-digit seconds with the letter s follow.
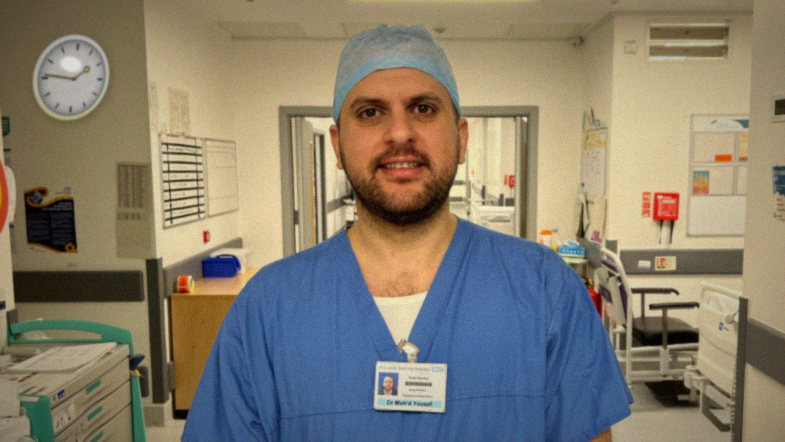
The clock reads 1h46
